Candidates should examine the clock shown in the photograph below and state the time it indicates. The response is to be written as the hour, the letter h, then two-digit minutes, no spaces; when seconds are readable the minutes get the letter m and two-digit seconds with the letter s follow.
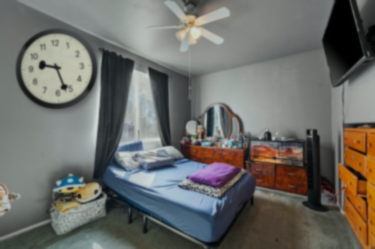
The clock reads 9h27
